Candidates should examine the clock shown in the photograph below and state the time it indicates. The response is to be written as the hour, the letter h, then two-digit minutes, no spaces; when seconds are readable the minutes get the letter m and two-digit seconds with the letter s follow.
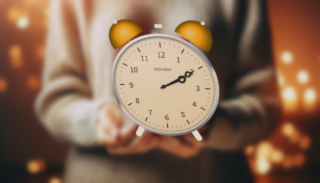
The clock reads 2h10
